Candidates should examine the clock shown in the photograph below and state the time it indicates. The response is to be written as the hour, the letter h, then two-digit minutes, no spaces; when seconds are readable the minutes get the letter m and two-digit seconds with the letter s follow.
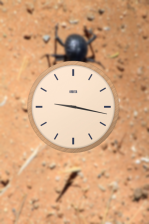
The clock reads 9h17
